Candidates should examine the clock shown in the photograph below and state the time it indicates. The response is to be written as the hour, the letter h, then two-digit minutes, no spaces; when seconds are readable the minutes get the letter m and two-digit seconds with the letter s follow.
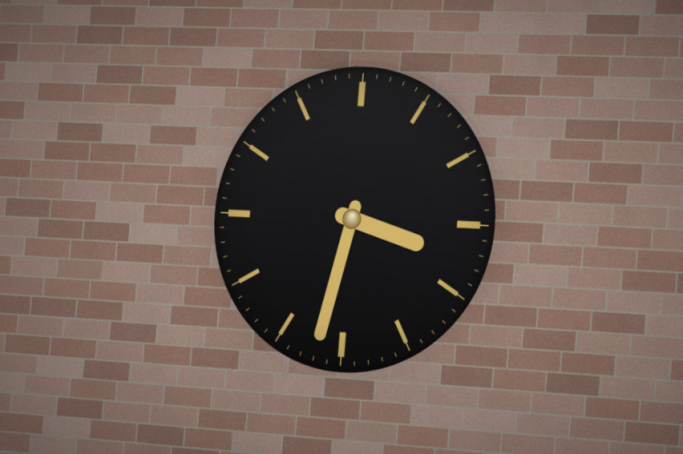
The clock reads 3h32
